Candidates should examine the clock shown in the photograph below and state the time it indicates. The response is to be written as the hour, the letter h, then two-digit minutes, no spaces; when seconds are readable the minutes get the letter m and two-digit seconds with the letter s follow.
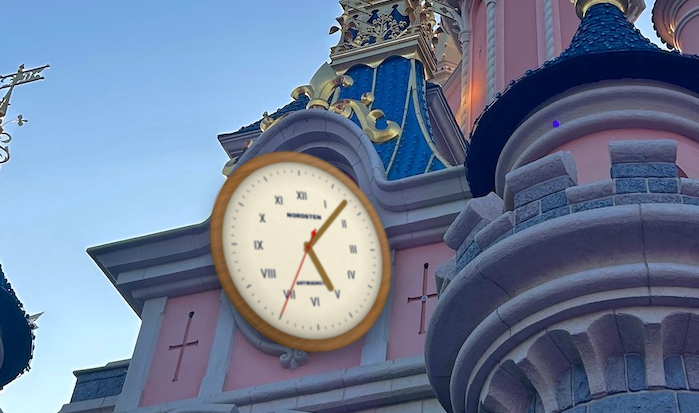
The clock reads 5h07m35s
